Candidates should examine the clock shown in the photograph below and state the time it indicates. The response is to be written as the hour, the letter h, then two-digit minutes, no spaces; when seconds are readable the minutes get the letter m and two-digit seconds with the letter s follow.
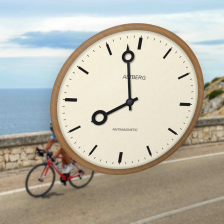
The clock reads 7h58
